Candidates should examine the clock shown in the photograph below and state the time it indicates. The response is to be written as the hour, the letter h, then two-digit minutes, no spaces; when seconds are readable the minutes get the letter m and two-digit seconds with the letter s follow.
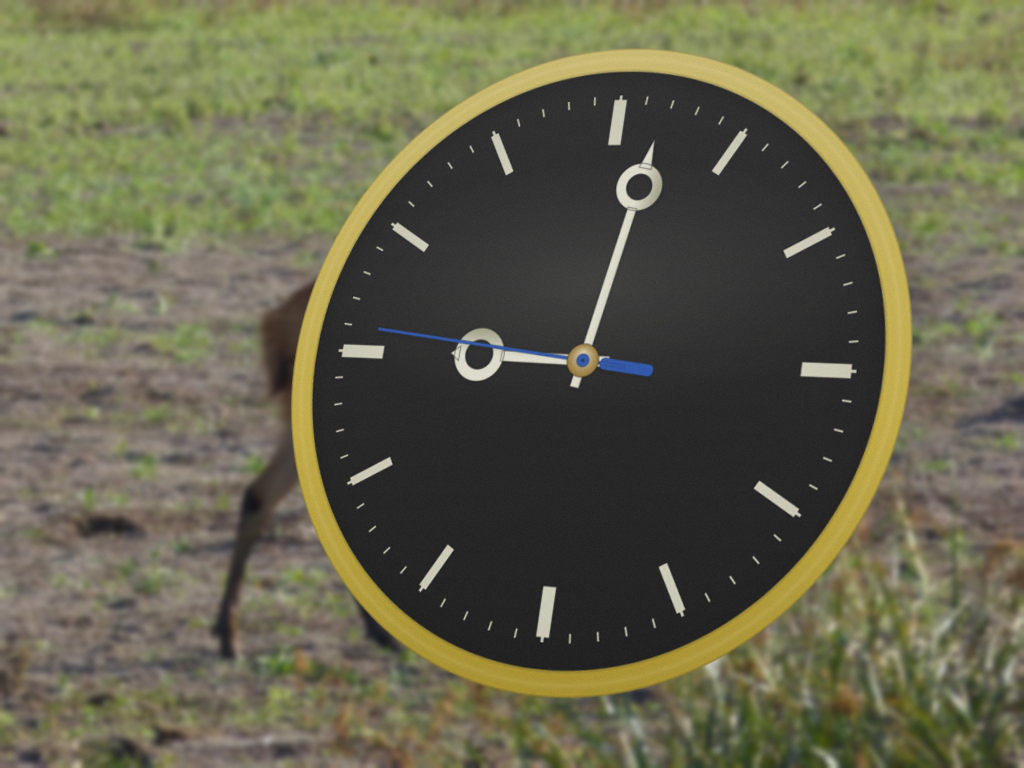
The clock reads 9h01m46s
